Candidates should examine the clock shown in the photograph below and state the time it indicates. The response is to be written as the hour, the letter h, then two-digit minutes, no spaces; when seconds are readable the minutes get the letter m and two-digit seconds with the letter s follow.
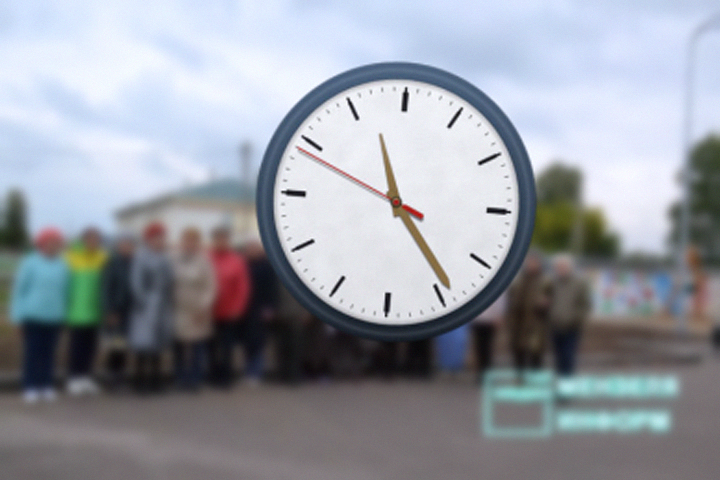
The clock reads 11h23m49s
